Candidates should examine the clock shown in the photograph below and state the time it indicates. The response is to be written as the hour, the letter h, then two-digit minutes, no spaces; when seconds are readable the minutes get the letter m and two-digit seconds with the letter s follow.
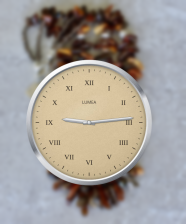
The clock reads 9h14
